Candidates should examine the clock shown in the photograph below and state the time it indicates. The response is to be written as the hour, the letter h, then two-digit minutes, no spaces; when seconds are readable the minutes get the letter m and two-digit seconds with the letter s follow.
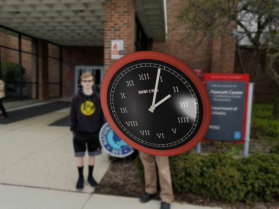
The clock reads 2h04
